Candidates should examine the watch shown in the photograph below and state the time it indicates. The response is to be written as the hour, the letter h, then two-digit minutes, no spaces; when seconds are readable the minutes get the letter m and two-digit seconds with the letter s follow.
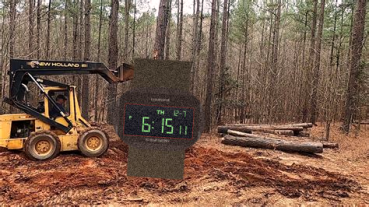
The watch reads 6h15m11s
